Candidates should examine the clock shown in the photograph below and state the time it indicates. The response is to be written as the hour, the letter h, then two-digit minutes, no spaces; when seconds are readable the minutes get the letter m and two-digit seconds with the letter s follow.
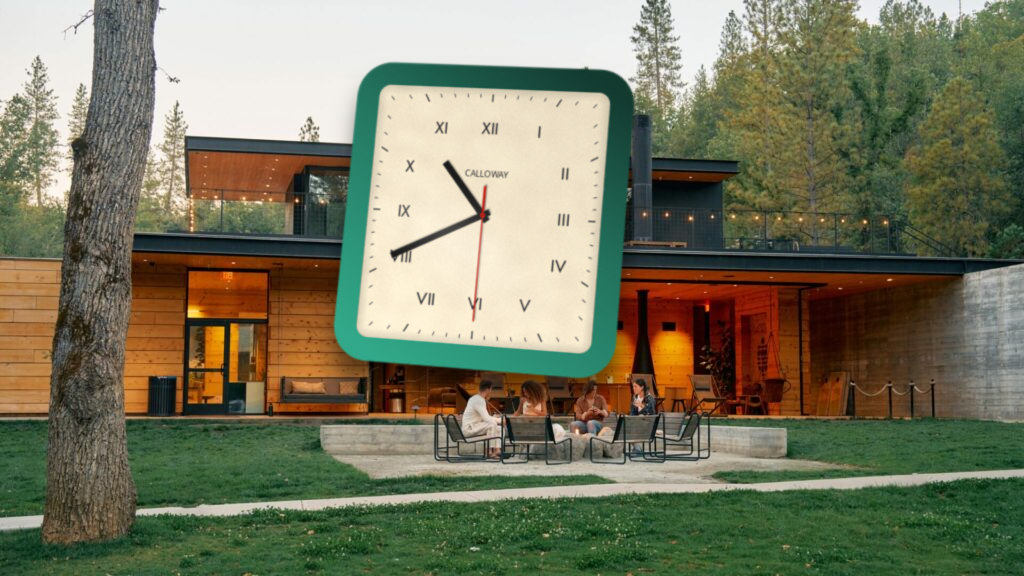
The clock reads 10h40m30s
